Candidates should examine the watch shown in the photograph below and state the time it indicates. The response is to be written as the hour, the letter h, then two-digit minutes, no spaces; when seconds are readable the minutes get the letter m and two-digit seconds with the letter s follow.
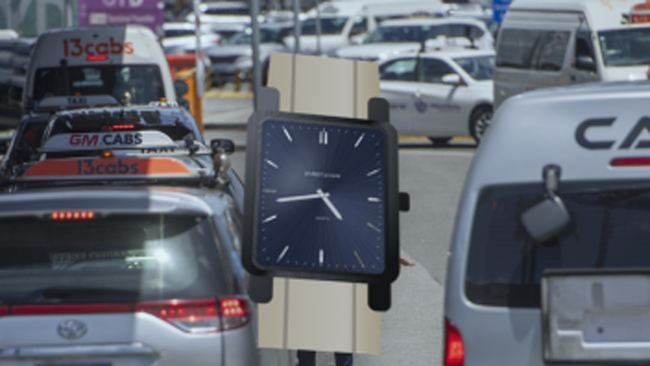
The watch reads 4h43
